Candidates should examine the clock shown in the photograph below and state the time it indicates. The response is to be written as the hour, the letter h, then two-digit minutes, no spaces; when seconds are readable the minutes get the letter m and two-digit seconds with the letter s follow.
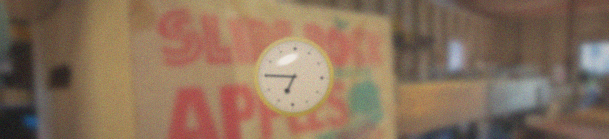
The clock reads 6h45
